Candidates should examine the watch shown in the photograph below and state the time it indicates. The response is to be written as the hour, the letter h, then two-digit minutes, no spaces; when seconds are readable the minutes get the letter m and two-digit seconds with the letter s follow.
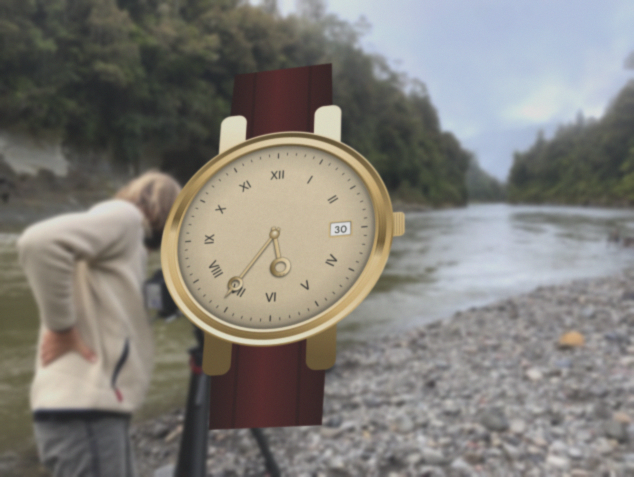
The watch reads 5h36
